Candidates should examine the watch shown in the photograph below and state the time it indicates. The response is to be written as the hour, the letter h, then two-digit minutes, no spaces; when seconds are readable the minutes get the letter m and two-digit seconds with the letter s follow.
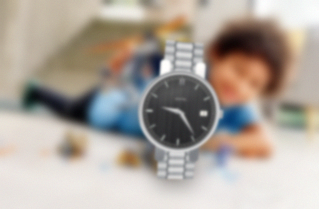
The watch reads 9h24
